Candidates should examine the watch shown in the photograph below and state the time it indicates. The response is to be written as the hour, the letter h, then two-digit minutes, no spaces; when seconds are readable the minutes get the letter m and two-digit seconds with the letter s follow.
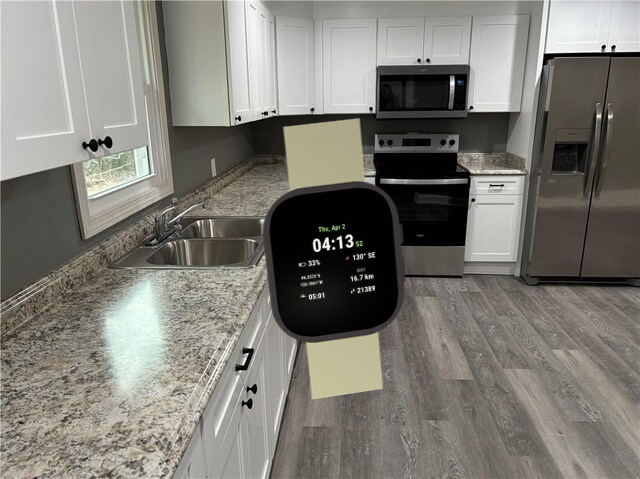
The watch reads 4h13
